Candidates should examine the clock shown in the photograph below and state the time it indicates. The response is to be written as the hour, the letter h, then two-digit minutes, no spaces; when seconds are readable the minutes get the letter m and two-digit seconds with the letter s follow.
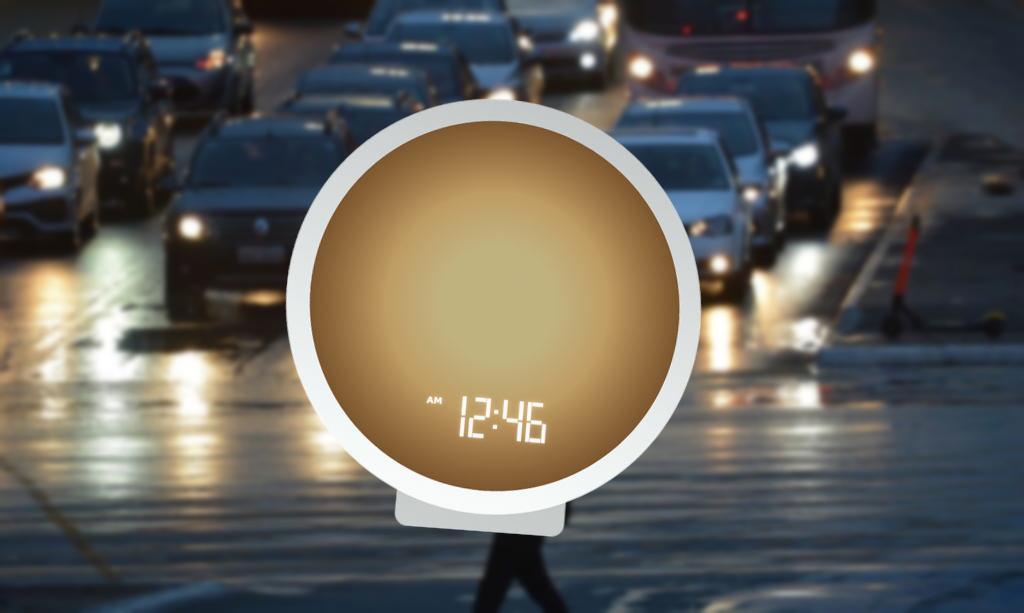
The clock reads 12h46
